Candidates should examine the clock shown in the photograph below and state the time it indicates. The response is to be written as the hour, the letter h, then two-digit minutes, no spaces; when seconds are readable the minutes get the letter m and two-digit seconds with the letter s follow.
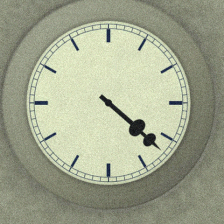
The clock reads 4h22
